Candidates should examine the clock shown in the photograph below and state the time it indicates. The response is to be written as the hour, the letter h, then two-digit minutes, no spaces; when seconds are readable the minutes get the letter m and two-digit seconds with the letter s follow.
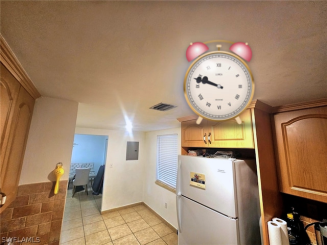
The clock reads 9h48
